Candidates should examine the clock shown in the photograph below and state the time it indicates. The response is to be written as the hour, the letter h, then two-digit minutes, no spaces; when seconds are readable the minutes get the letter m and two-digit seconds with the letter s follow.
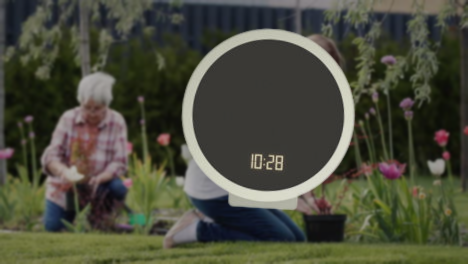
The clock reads 10h28
